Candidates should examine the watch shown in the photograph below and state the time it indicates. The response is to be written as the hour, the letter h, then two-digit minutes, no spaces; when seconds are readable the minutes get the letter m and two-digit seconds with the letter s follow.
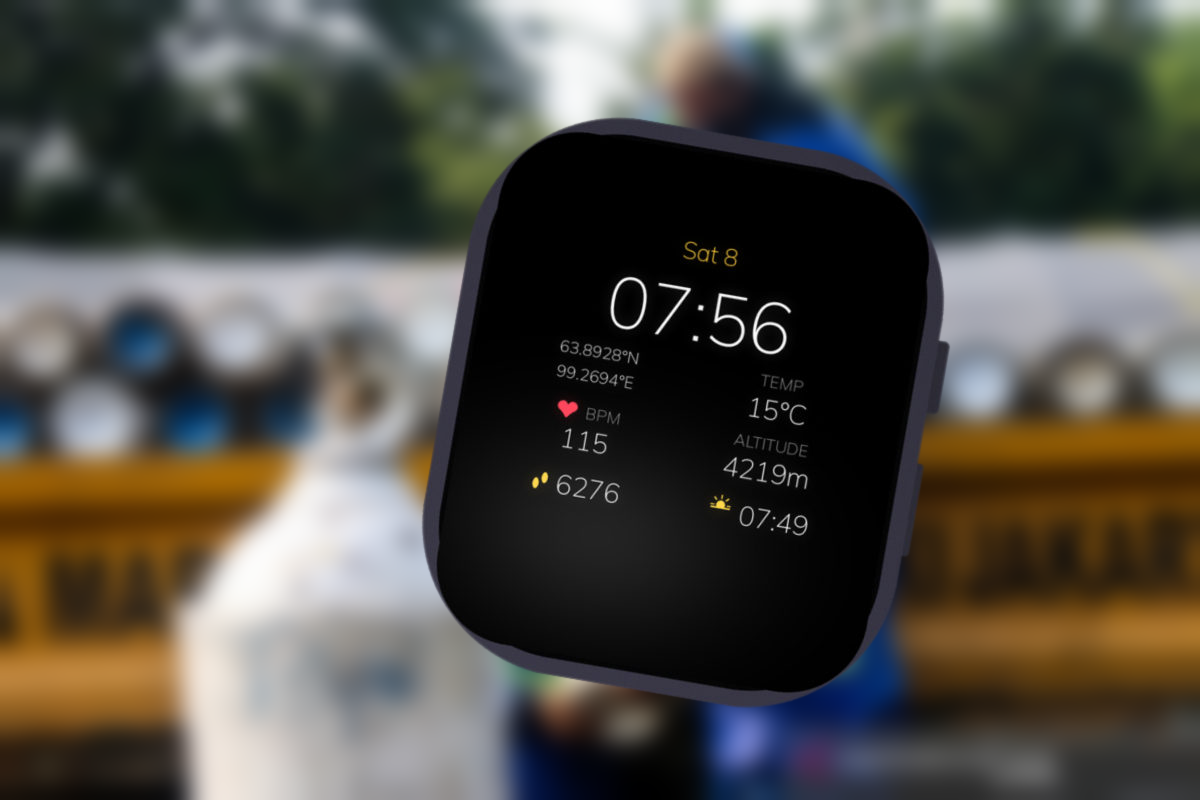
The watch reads 7h56
